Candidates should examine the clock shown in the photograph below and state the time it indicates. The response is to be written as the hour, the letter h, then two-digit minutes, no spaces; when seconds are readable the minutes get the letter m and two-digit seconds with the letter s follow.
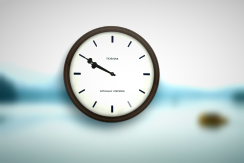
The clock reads 9h50
